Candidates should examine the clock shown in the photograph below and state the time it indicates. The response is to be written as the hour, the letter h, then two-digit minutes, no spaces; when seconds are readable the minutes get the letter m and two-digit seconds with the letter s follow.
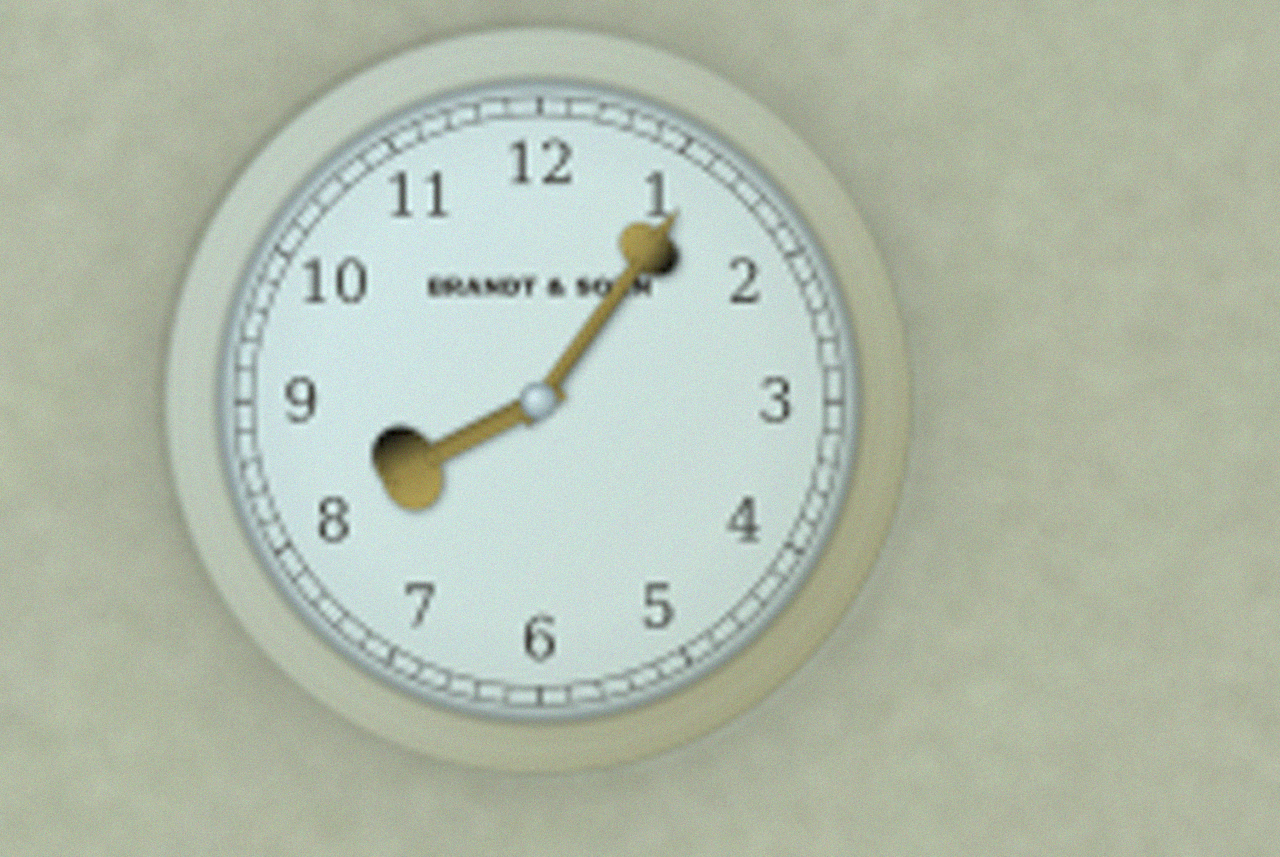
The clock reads 8h06
